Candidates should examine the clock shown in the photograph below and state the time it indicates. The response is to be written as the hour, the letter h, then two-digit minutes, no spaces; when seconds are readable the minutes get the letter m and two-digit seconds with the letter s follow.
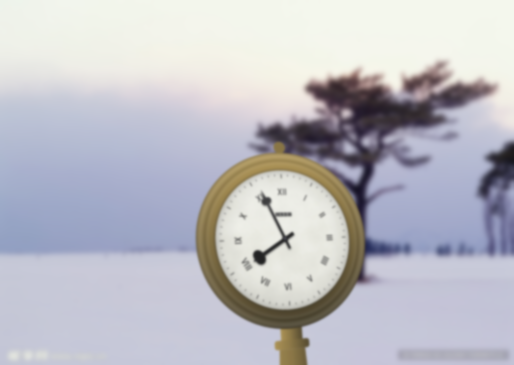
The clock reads 7h56
